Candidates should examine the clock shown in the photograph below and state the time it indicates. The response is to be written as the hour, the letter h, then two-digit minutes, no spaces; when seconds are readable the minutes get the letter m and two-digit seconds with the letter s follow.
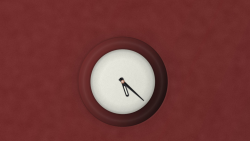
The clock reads 5h22
